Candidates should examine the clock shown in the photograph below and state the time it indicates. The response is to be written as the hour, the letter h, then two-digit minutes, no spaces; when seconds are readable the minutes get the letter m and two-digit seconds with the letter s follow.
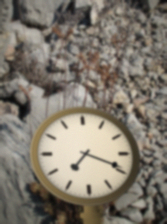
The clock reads 7h19
